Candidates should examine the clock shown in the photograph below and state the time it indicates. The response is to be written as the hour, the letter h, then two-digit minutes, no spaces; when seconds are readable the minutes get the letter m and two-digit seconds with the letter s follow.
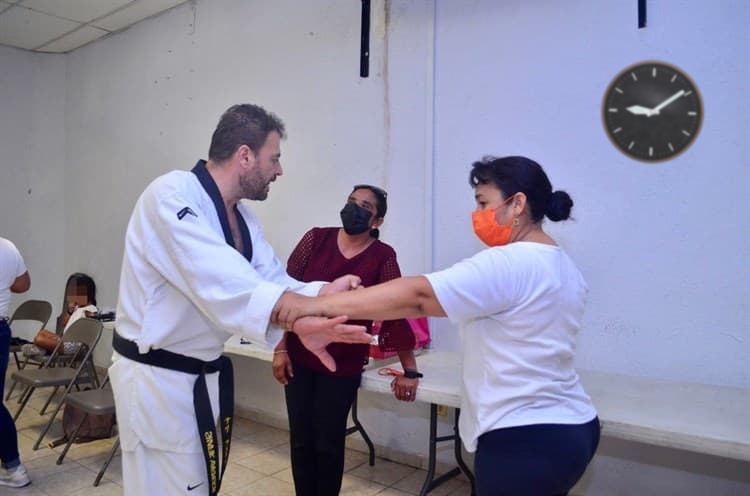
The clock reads 9h09
